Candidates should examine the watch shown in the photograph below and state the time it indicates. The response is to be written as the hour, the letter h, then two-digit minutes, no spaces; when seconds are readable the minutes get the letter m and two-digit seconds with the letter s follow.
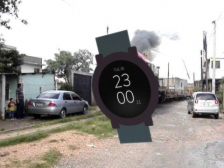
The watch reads 23h00
